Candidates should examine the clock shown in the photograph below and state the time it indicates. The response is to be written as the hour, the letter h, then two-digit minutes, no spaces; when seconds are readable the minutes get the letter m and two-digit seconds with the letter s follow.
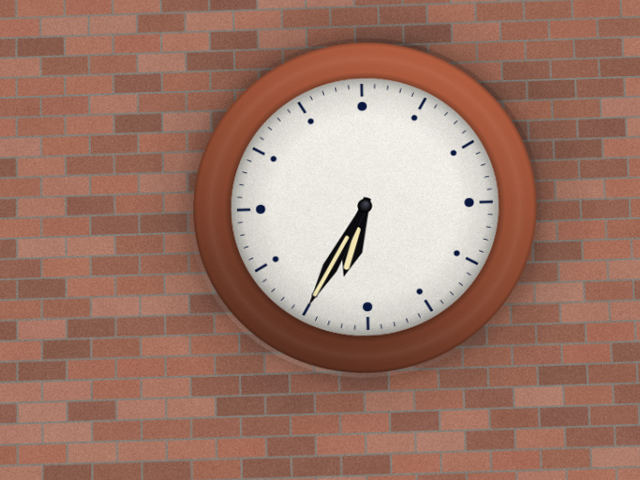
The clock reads 6h35
